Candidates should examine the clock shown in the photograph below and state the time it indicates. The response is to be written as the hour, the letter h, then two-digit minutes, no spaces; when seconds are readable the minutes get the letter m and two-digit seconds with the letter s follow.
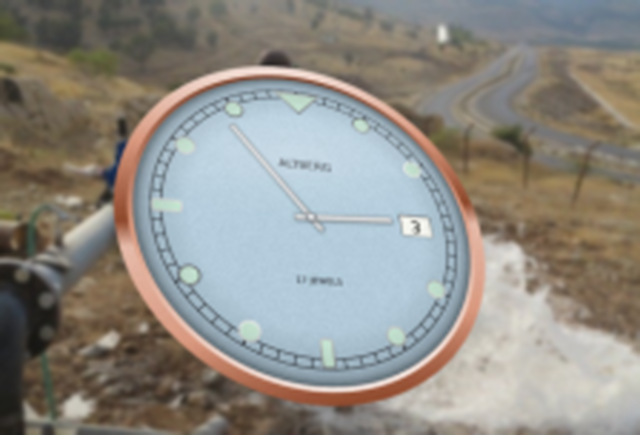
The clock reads 2h54
